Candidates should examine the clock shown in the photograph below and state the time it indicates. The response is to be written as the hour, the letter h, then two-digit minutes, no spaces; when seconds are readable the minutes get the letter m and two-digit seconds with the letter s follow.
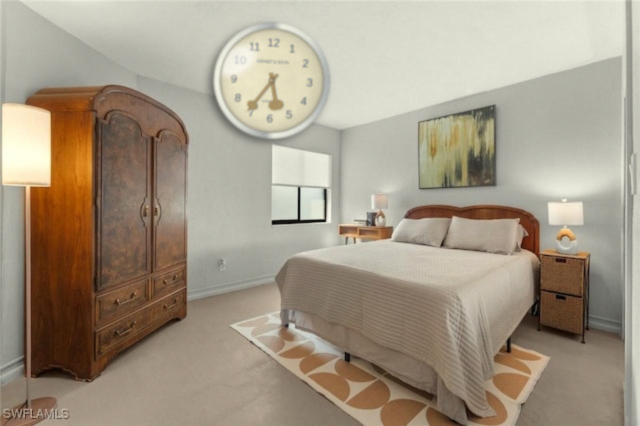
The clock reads 5h36
